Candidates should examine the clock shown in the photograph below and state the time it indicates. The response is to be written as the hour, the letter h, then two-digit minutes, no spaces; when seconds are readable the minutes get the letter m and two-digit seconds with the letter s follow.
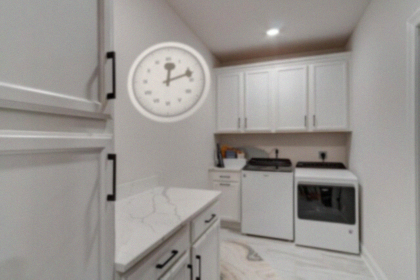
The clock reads 12h12
